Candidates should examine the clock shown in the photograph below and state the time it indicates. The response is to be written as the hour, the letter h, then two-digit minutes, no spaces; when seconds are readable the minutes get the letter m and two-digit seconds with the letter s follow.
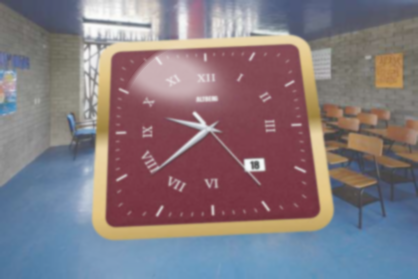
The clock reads 9h38m24s
